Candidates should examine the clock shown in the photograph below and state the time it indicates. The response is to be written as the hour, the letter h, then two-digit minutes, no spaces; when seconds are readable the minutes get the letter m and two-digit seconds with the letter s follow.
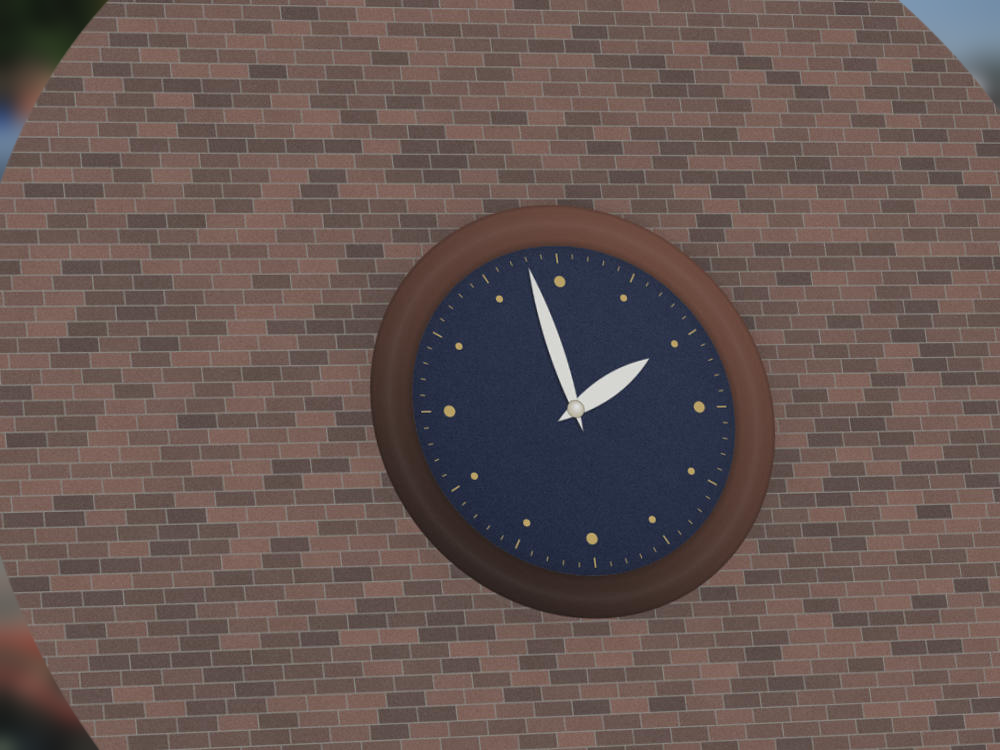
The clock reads 1h58
